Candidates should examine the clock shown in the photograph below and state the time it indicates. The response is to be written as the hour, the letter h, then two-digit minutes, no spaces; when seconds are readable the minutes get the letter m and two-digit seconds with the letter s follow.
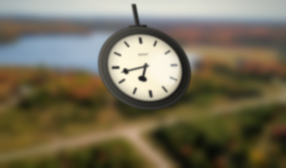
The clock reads 6h43
